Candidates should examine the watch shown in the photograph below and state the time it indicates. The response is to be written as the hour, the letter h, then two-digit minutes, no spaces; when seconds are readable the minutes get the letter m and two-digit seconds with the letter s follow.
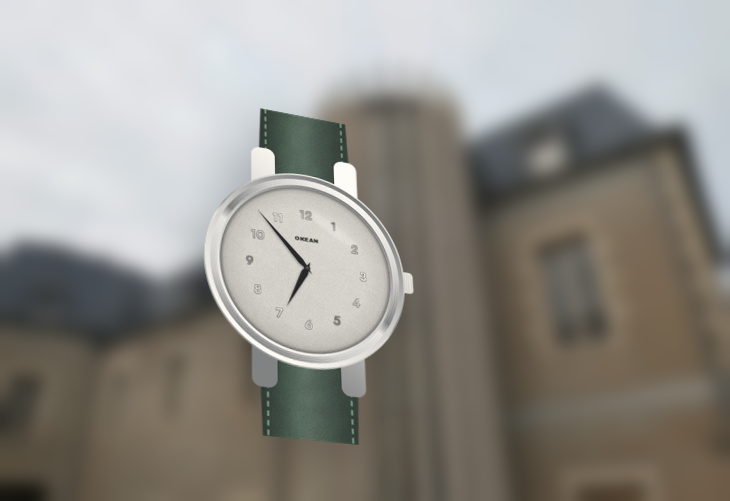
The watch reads 6h53
